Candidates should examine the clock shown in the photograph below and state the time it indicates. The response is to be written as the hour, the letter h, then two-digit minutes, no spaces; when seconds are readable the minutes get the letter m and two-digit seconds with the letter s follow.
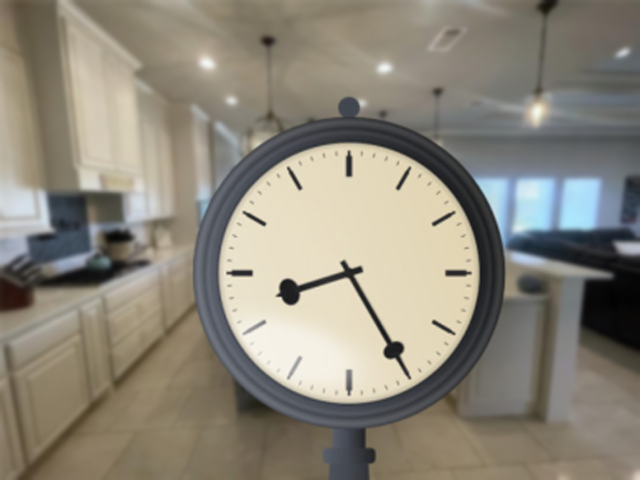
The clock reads 8h25
